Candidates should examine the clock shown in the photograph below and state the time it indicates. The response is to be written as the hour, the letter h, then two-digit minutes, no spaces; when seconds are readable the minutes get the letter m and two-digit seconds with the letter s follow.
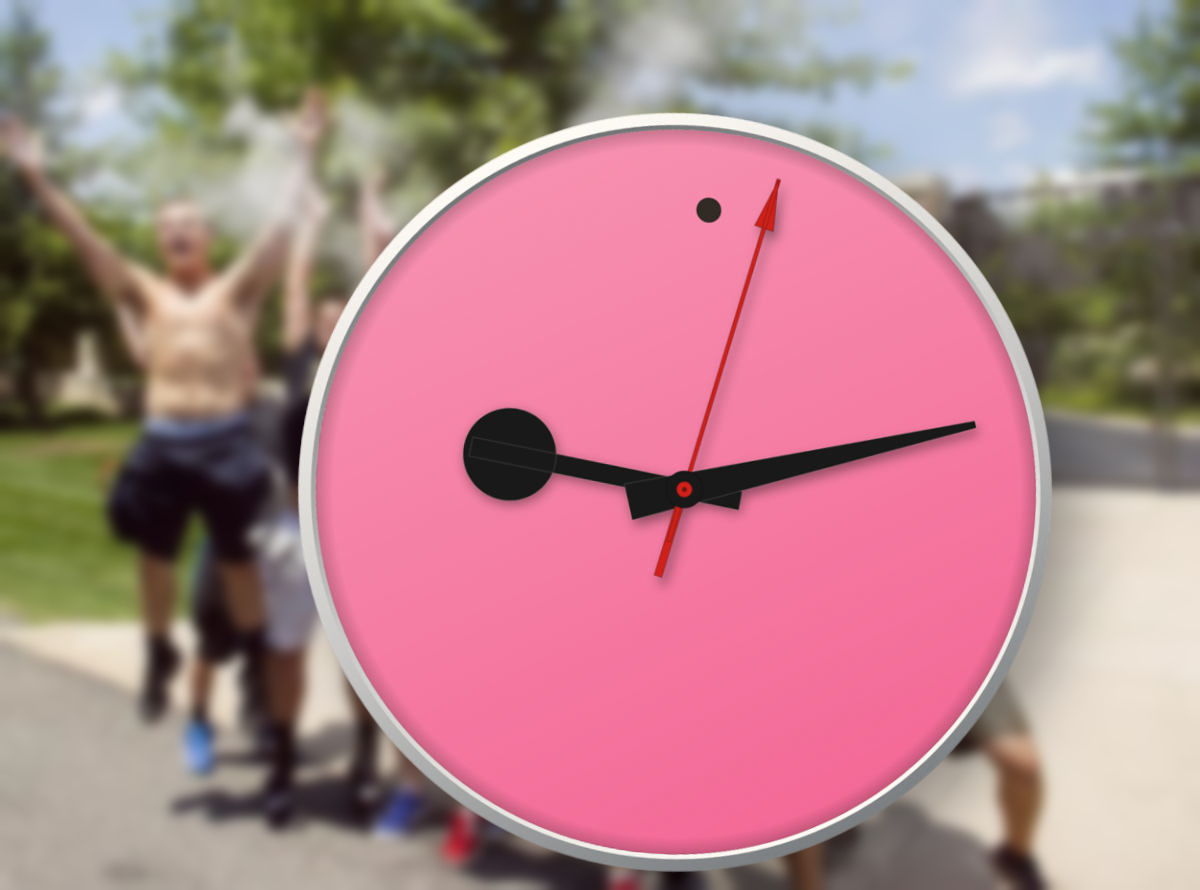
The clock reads 9h12m02s
